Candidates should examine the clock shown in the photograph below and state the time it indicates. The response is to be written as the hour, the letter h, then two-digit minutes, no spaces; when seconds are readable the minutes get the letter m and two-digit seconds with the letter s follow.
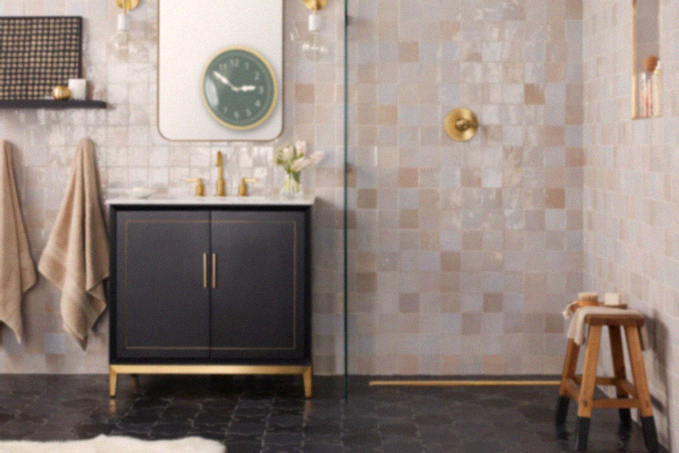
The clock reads 2h51
